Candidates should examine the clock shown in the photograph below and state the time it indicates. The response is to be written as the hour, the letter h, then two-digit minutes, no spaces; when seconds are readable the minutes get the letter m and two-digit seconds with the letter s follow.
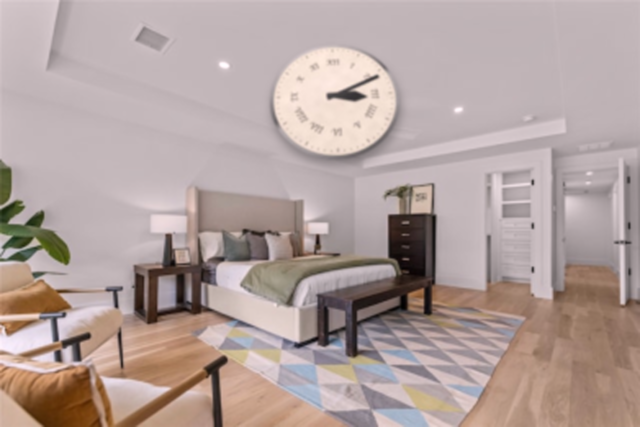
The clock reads 3h11
